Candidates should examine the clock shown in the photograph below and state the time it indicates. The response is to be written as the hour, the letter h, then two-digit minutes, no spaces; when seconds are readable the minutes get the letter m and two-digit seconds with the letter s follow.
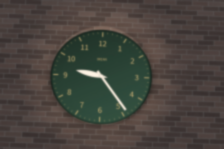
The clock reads 9h24
